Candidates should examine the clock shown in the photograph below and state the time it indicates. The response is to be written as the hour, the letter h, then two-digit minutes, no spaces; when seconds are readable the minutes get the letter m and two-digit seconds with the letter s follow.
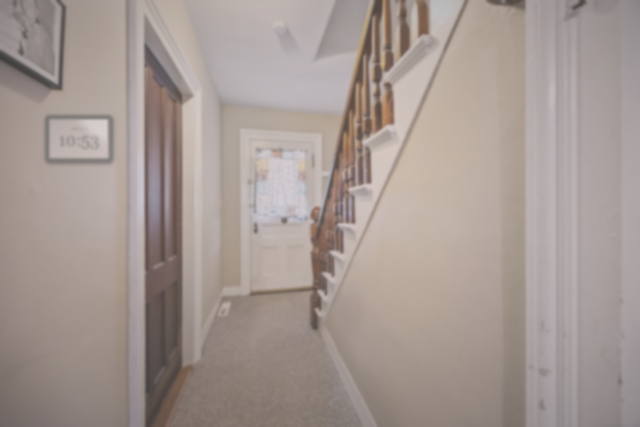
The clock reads 10h53
